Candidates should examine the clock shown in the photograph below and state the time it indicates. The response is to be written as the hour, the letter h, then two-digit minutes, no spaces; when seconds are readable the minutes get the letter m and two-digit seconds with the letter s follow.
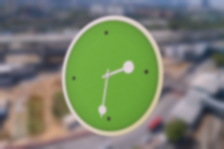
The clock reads 2h32
